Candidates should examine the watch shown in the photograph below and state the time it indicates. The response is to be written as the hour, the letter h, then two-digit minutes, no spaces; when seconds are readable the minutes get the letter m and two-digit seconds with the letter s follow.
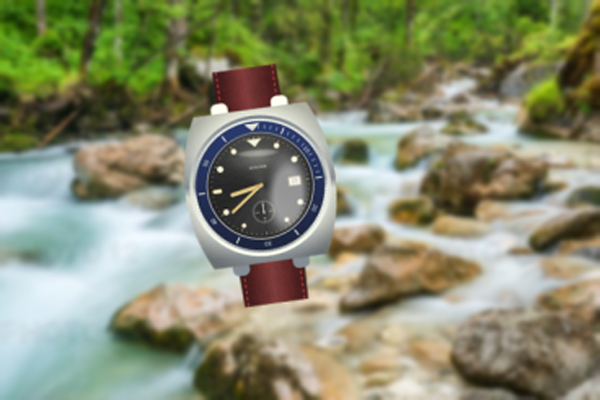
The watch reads 8h39
